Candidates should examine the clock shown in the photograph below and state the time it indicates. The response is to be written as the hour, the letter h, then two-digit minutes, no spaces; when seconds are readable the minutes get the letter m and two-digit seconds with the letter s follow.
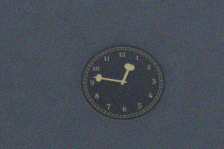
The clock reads 12h47
